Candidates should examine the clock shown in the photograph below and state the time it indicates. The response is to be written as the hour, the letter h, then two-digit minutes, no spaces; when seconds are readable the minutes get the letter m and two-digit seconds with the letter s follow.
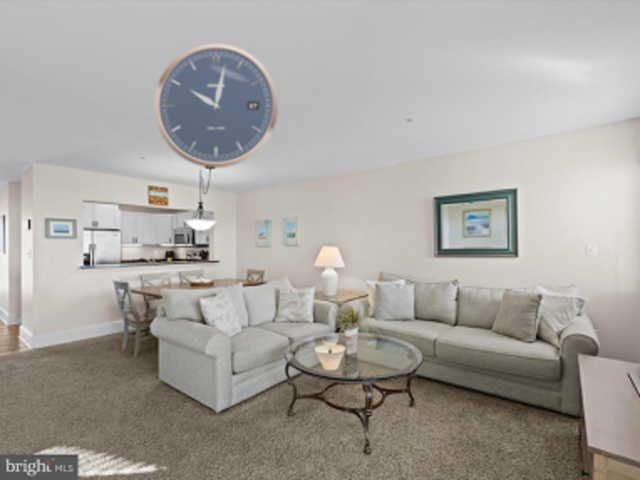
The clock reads 10h02
